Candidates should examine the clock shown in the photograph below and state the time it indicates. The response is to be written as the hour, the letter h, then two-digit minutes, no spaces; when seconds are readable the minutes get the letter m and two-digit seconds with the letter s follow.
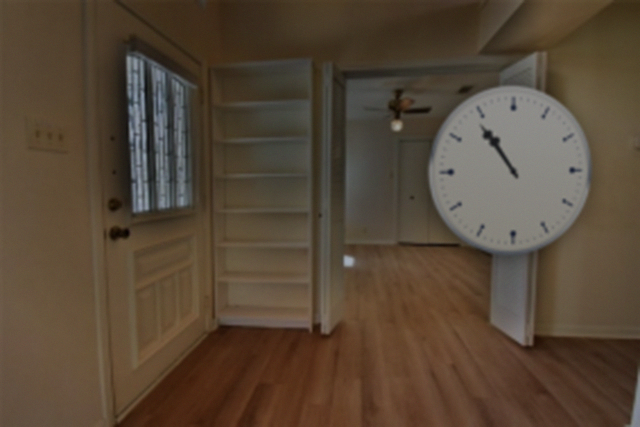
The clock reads 10h54
